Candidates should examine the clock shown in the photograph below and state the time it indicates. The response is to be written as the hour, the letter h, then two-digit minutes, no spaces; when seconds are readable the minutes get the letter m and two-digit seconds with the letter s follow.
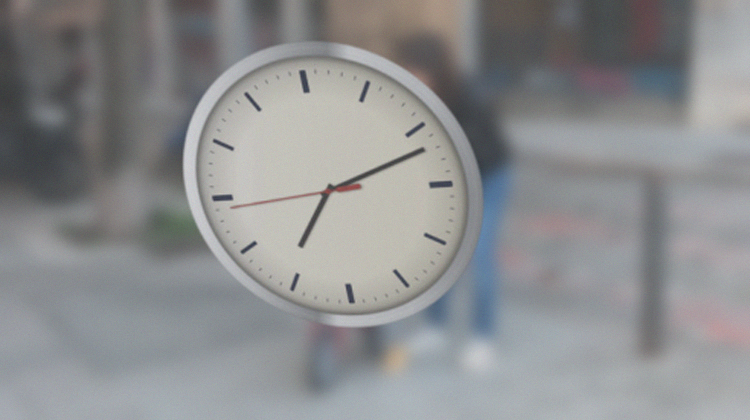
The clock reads 7h11m44s
